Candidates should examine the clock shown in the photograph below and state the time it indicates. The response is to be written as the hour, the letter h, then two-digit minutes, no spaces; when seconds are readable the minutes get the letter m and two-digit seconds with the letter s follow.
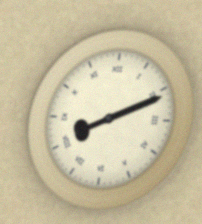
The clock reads 8h11
